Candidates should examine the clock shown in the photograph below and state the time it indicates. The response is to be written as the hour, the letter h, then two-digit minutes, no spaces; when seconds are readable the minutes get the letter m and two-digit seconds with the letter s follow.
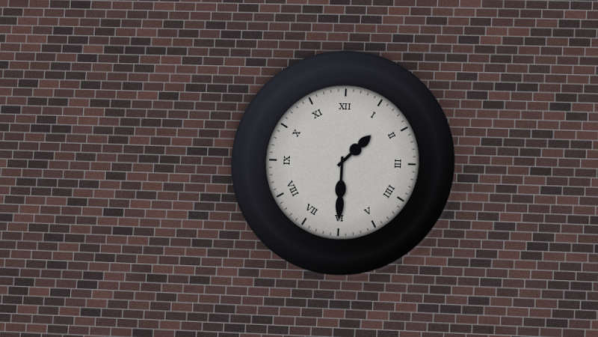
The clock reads 1h30
